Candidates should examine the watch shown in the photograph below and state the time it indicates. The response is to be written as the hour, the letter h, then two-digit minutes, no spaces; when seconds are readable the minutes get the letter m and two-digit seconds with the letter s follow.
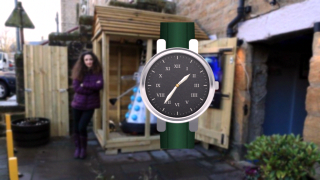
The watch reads 1h36
